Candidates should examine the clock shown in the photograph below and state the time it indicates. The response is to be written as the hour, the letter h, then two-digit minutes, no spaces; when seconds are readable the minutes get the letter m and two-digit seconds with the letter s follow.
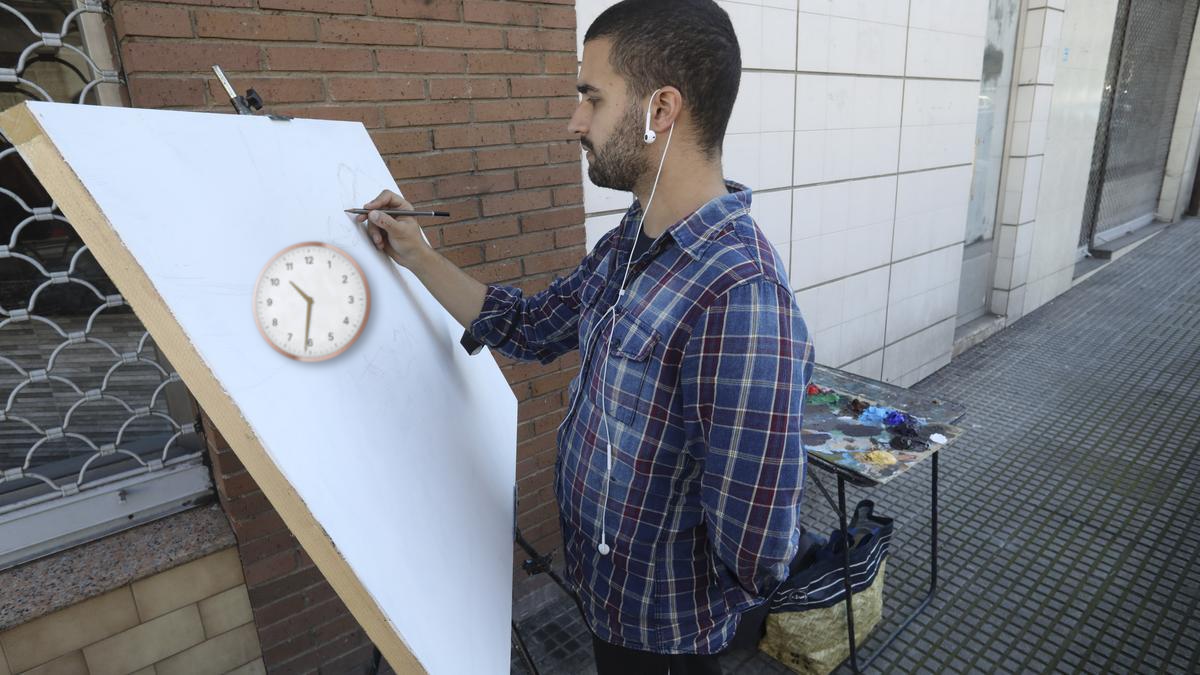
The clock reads 10h31
